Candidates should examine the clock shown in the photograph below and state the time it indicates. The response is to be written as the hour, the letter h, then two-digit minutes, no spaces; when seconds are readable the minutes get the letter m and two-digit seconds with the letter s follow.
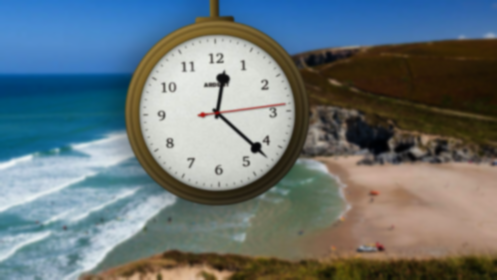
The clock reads 12h22m14s
